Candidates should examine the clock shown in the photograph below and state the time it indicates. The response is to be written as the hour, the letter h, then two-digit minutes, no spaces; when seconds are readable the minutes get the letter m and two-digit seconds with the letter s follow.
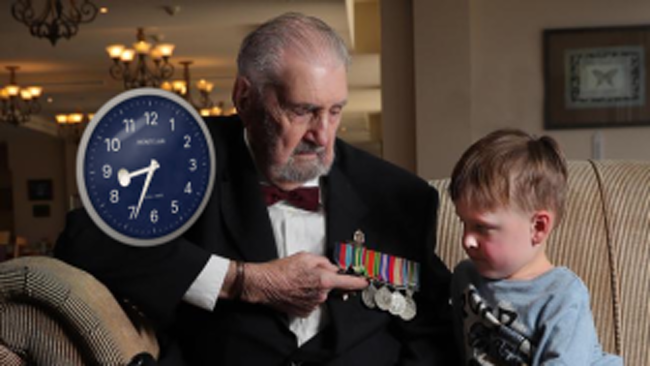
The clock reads 8h34
